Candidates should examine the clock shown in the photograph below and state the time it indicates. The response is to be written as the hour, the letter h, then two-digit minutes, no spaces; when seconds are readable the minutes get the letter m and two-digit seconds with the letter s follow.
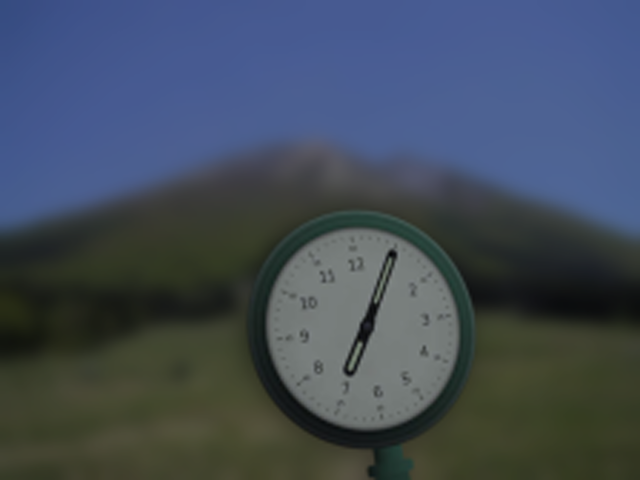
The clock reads 7h05
